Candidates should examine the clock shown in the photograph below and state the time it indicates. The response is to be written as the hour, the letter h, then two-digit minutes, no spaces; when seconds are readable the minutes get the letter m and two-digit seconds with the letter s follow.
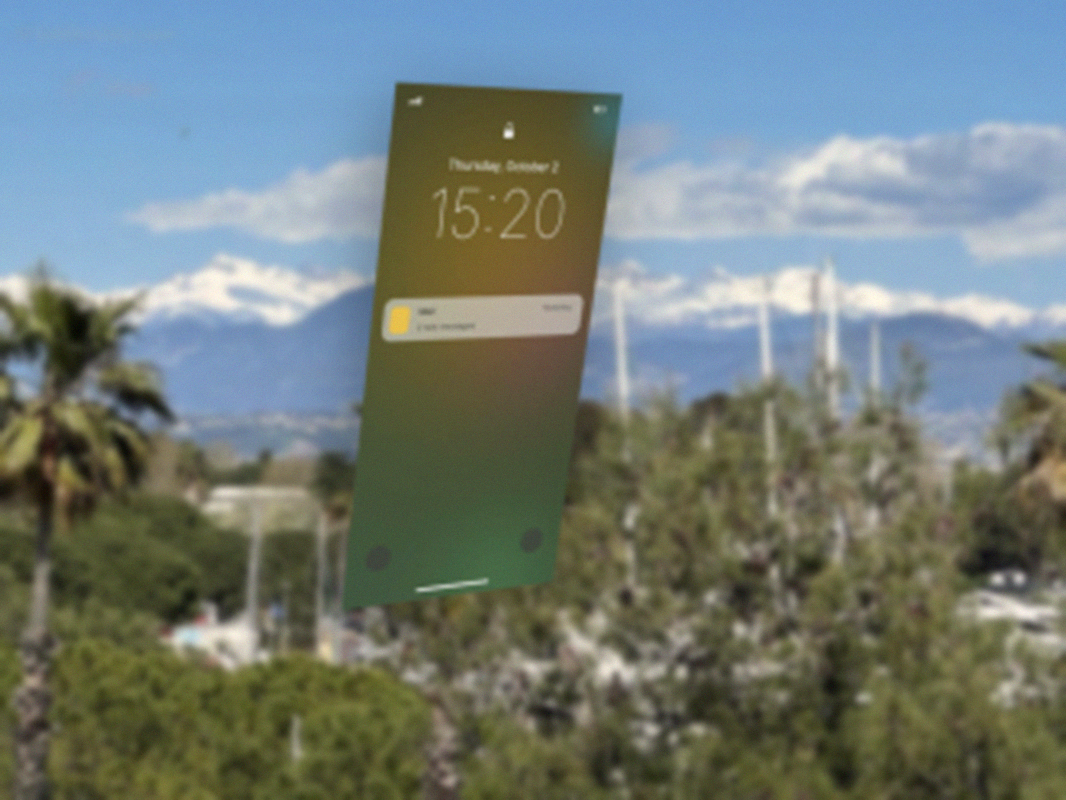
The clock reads 15h20
